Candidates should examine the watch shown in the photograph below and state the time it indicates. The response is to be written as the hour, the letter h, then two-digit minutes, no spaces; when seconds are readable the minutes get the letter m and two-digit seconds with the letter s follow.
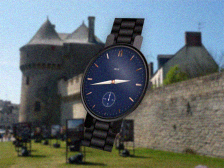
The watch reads 2h43
